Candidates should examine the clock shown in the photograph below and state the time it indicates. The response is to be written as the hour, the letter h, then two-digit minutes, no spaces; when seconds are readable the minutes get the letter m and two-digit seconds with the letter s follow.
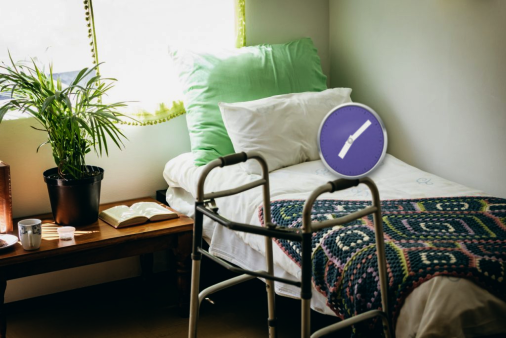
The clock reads 7h08
